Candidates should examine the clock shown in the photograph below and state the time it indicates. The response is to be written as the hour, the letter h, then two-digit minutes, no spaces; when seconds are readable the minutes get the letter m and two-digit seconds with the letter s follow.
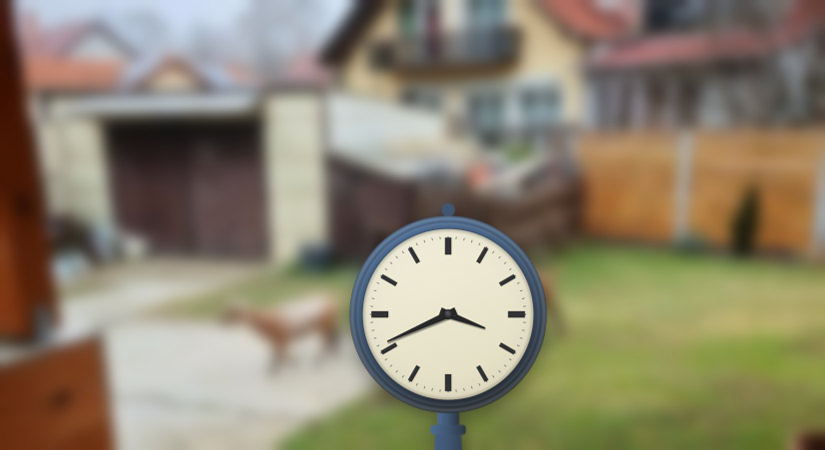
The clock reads 3h41
